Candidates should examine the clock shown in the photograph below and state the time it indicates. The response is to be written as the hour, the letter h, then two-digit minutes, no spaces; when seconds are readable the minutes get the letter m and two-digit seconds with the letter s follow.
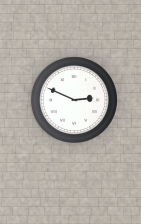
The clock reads 2h49
